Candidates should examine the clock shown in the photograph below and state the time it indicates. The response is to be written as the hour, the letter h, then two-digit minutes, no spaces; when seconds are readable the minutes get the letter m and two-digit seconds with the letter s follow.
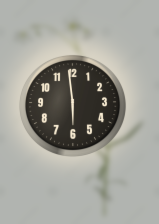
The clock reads 5h59
